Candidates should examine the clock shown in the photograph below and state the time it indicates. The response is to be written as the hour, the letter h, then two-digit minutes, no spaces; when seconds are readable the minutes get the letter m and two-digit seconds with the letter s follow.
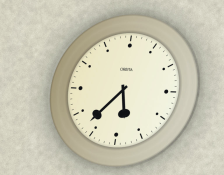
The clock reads 5h37
